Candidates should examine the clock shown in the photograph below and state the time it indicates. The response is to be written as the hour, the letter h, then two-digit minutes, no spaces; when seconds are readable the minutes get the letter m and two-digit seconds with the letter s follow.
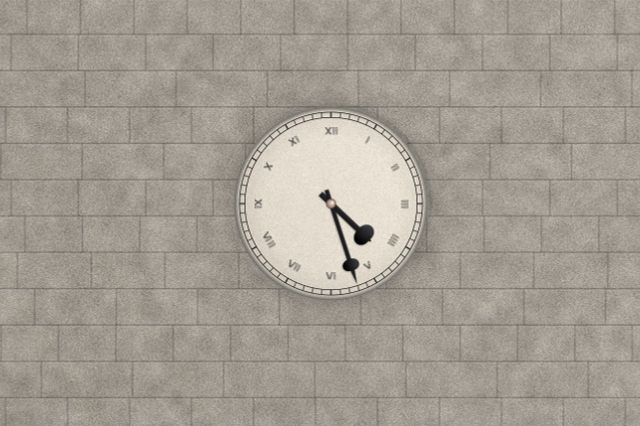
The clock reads 4h27
